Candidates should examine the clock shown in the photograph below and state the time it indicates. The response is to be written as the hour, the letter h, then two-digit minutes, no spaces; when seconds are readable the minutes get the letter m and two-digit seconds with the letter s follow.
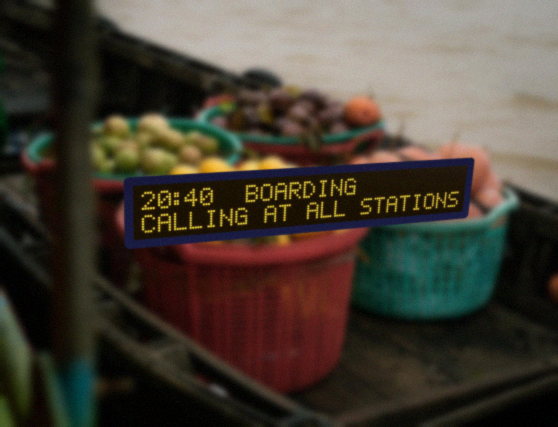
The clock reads 20h40
